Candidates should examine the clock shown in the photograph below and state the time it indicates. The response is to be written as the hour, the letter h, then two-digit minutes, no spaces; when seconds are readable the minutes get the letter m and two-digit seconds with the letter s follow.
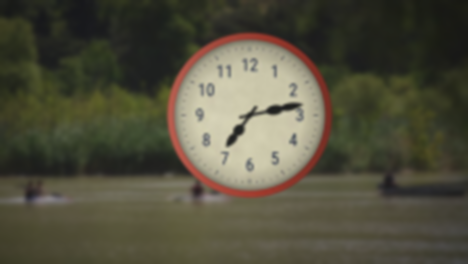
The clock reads 7h13
